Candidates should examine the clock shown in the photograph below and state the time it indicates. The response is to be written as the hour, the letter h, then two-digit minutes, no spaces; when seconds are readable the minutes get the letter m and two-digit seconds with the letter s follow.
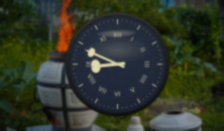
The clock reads 8h49
